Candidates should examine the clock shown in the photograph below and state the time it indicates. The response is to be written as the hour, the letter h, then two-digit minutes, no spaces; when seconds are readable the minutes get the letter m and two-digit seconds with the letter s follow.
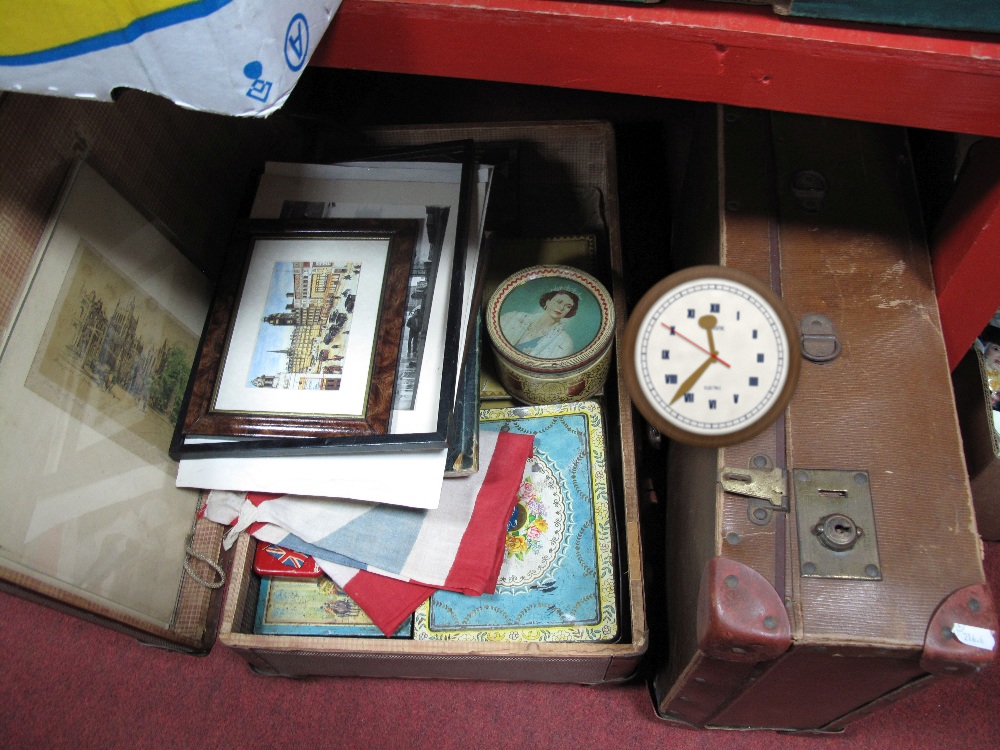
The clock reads 11h36m50s
